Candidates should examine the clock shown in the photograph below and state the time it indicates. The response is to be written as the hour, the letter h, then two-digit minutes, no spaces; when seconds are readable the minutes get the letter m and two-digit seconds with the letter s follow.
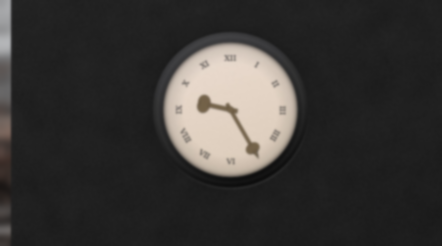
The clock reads 9h25
